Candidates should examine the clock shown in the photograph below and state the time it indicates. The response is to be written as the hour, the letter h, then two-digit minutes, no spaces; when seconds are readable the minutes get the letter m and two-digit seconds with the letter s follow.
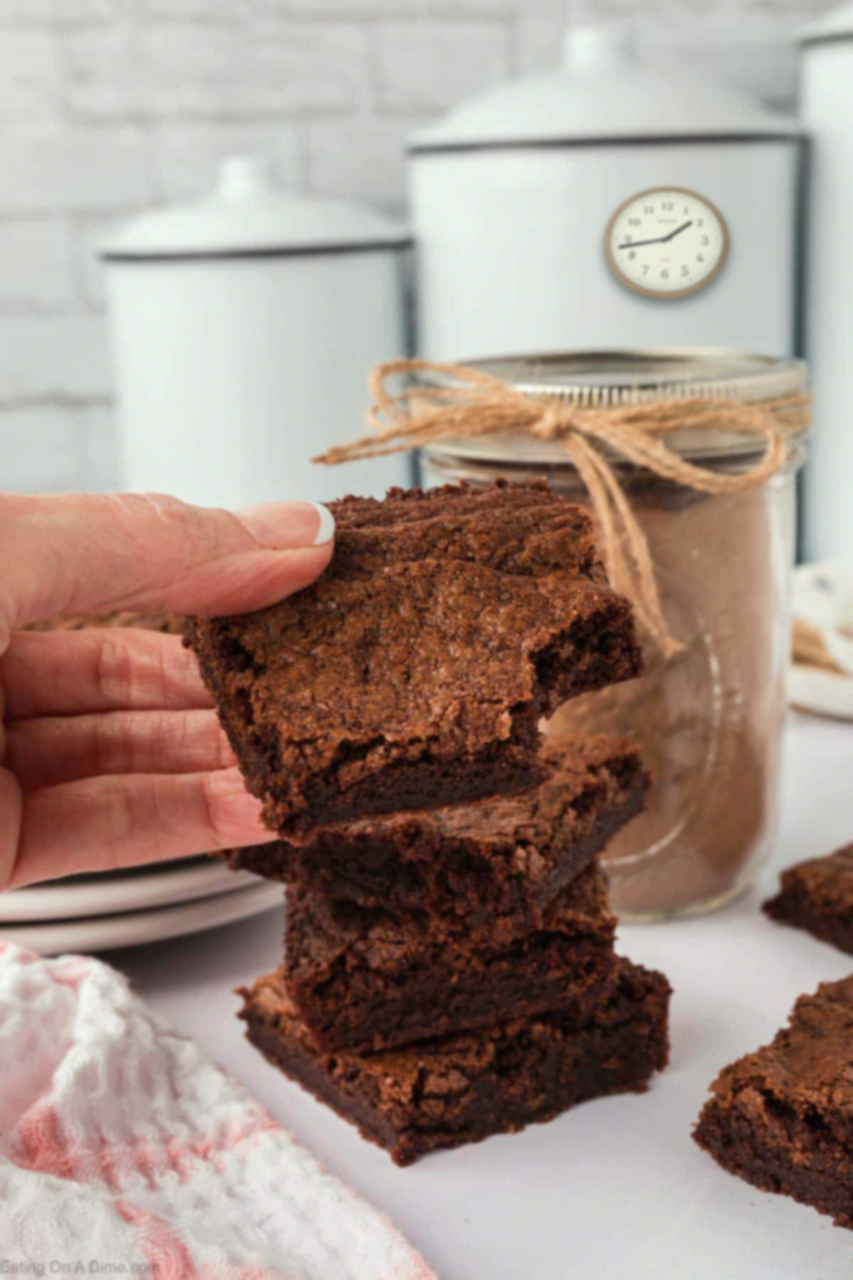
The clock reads 1h43
